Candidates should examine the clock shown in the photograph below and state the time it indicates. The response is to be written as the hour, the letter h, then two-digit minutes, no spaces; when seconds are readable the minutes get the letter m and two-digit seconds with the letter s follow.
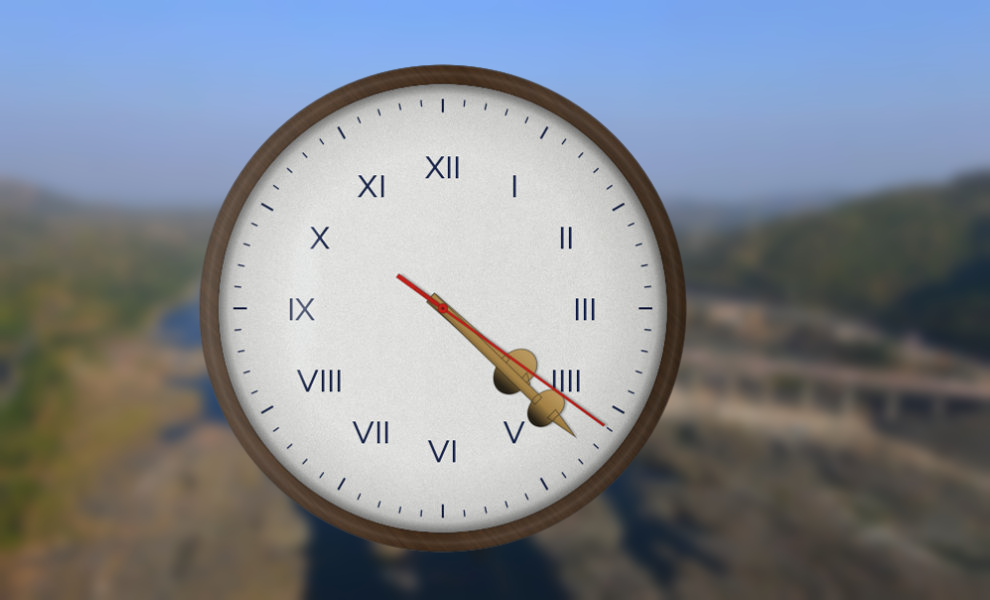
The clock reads 4h22m21s
